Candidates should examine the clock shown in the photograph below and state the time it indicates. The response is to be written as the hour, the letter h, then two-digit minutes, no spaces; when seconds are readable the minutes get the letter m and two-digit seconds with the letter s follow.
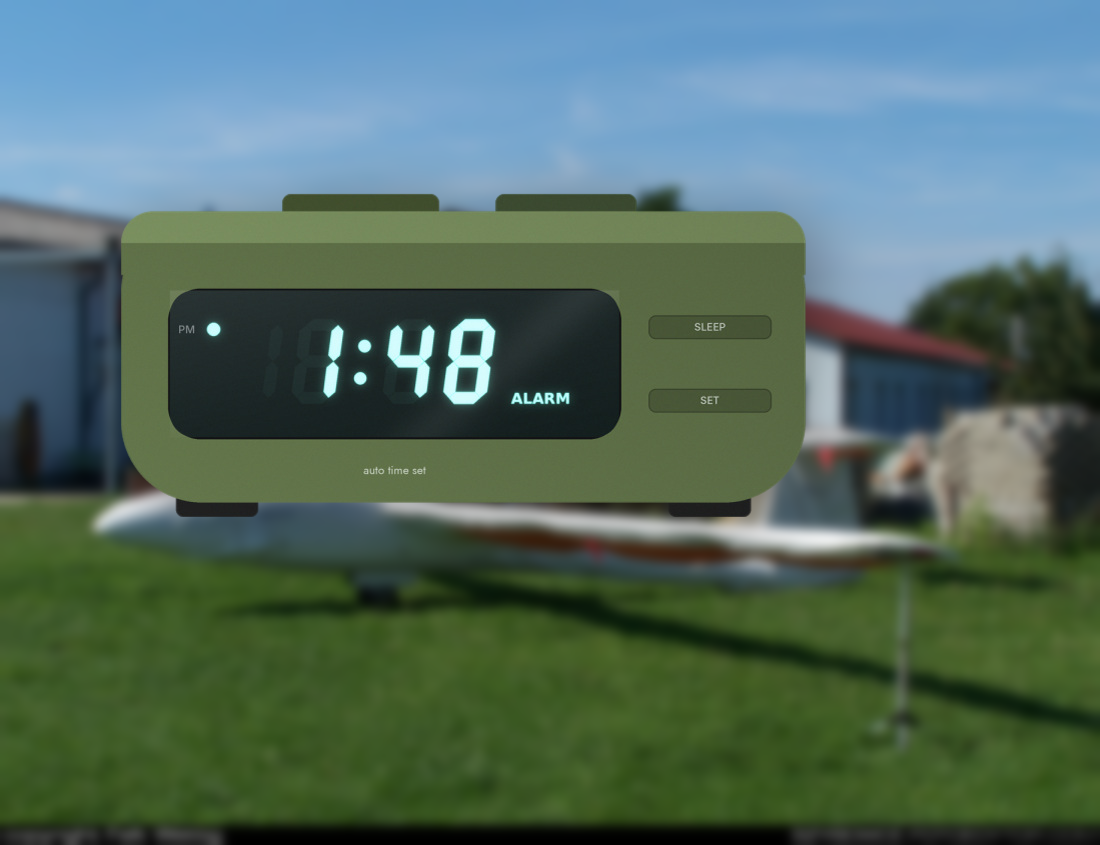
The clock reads 1h48
